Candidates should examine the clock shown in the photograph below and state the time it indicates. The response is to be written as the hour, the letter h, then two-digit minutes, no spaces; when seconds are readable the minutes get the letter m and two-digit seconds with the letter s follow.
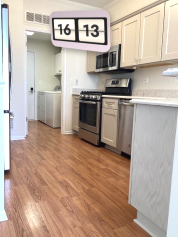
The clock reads 16h13
